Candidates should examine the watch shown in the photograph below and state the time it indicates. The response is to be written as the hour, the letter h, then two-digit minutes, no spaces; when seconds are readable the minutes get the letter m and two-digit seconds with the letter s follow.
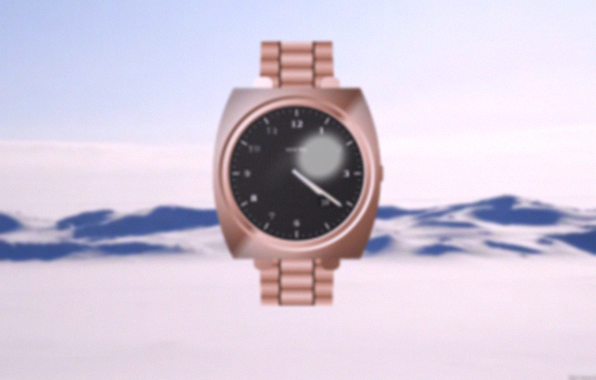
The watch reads 4h21
